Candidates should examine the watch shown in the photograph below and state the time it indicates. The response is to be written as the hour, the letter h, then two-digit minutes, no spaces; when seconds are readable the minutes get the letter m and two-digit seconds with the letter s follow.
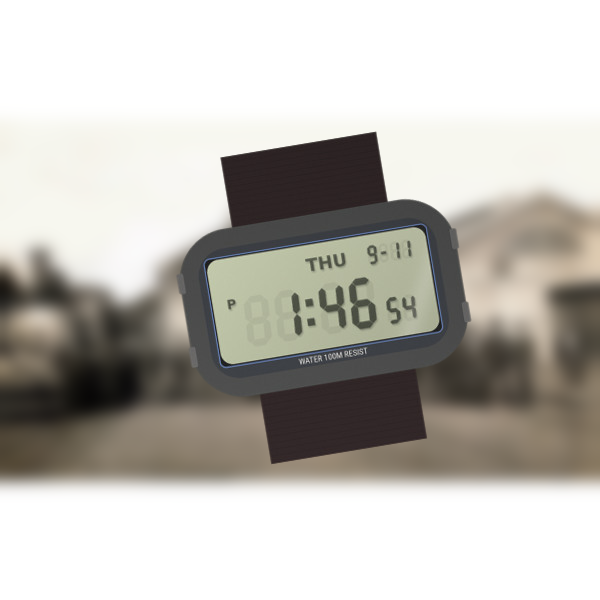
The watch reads 1h46m54s
